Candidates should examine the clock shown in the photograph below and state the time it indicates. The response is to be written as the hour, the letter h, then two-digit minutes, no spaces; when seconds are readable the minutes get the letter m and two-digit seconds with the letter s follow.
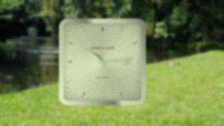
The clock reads 10h14
